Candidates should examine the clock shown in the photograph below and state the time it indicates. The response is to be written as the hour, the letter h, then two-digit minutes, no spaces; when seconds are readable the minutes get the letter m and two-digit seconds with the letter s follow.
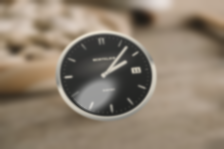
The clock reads 2h07
